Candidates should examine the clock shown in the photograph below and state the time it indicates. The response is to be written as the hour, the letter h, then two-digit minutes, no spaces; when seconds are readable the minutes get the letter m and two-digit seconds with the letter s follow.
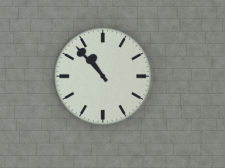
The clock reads 10h53
